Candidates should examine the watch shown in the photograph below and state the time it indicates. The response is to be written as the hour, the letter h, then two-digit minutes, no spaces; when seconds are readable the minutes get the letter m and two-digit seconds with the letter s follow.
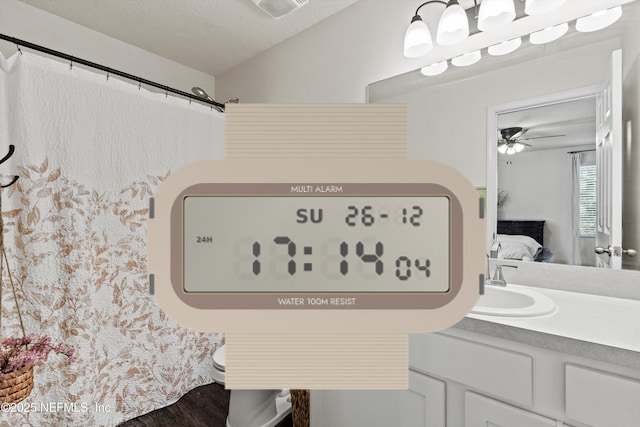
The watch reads 17h14m04s
